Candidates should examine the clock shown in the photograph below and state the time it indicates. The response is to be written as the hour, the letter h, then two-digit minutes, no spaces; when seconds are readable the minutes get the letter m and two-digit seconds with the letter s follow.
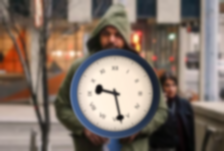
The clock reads 9h28
